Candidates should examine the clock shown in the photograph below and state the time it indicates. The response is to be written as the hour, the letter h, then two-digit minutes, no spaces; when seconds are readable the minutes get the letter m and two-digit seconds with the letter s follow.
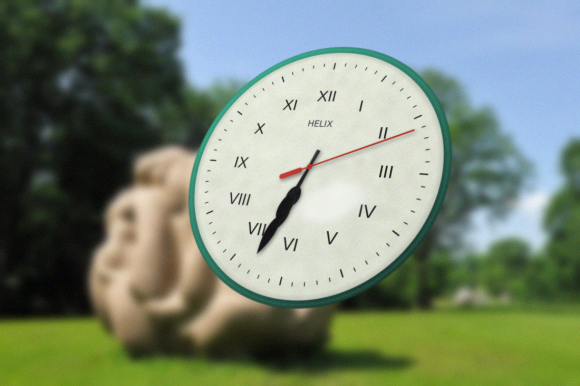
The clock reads 6h33m11s
